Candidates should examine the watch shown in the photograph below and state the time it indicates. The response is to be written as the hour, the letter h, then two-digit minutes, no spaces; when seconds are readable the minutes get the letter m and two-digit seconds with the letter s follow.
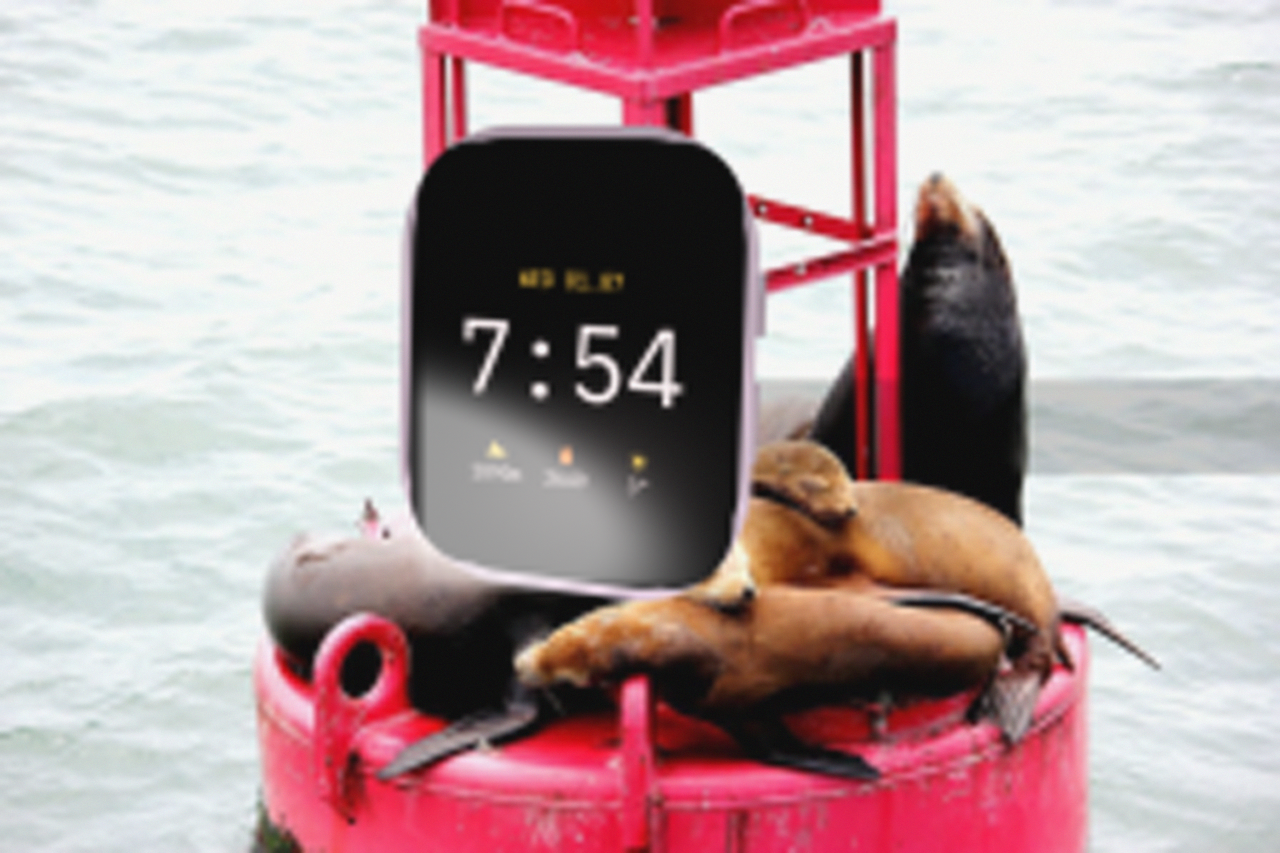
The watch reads 7h54
